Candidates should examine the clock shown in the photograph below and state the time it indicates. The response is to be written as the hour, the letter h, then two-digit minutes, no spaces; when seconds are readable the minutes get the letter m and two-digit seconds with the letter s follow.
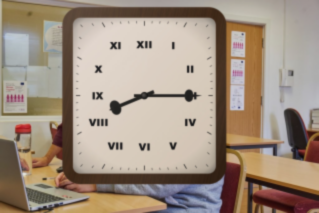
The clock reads 8h15
